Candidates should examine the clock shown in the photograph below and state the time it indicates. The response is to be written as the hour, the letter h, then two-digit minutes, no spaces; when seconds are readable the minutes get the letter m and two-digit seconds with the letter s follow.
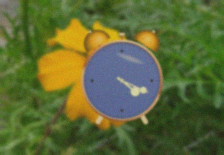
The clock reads 4h19
